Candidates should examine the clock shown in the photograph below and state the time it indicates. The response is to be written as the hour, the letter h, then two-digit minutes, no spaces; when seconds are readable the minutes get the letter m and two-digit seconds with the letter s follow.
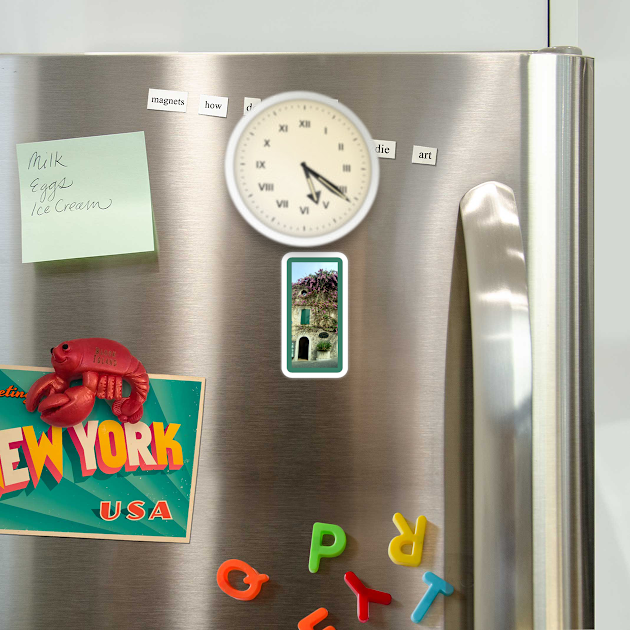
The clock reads 5h21
